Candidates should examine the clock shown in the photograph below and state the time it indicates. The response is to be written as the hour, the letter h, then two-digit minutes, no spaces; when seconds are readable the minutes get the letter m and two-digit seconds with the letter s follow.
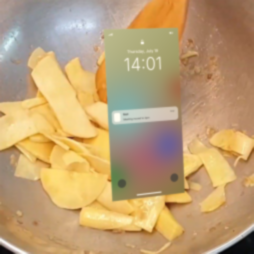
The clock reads 14h01
